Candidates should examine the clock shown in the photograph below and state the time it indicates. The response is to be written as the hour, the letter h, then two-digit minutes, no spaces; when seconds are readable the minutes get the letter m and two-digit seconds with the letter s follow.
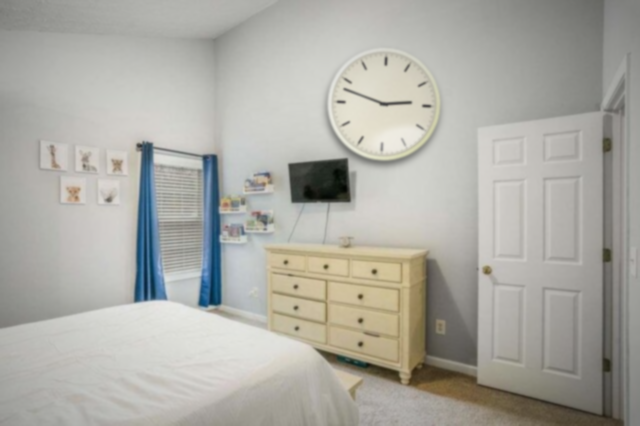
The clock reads 2h48
